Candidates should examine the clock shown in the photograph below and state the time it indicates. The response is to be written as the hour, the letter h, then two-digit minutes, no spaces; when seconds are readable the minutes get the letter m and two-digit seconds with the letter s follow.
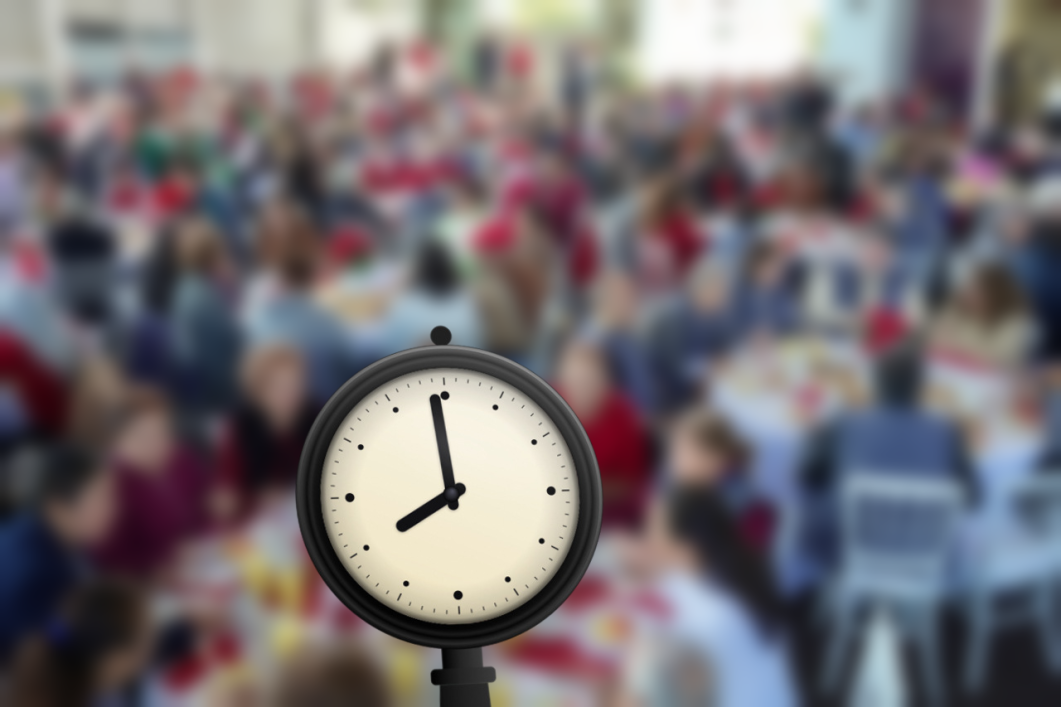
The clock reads 7h59
